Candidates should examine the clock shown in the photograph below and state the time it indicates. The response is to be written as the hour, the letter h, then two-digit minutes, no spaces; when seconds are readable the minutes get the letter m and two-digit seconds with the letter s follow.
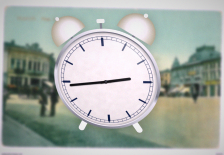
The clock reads 2h44
